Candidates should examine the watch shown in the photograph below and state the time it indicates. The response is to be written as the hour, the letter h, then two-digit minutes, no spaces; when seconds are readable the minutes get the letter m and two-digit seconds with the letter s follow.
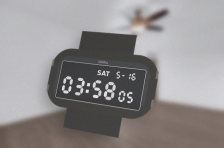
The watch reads 3h58m05s
